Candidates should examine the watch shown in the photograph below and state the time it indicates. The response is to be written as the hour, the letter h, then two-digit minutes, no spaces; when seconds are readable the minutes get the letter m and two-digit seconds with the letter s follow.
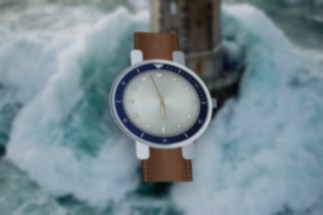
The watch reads 5h57
